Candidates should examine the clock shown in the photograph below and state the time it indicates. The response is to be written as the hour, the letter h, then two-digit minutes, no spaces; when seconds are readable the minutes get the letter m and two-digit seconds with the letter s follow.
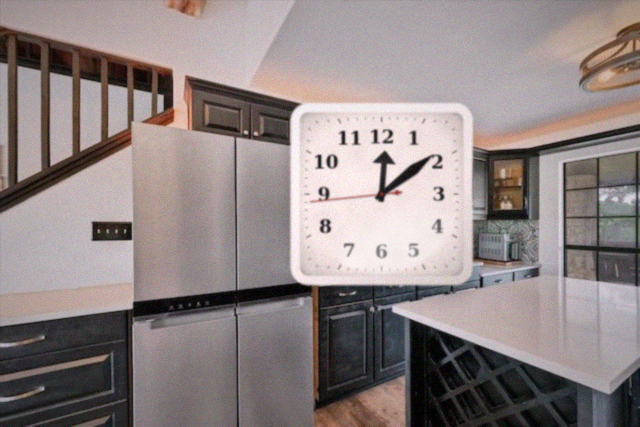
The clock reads 12h08m44s
